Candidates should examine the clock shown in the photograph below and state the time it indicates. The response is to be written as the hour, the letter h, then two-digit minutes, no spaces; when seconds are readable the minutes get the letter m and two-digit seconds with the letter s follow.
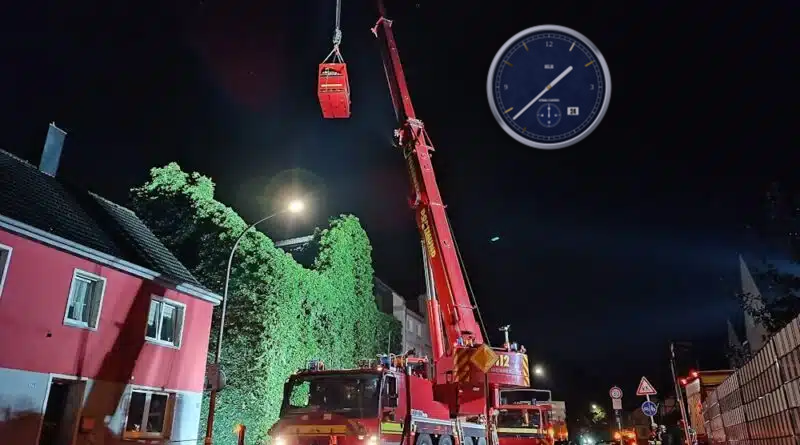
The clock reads 1h38
